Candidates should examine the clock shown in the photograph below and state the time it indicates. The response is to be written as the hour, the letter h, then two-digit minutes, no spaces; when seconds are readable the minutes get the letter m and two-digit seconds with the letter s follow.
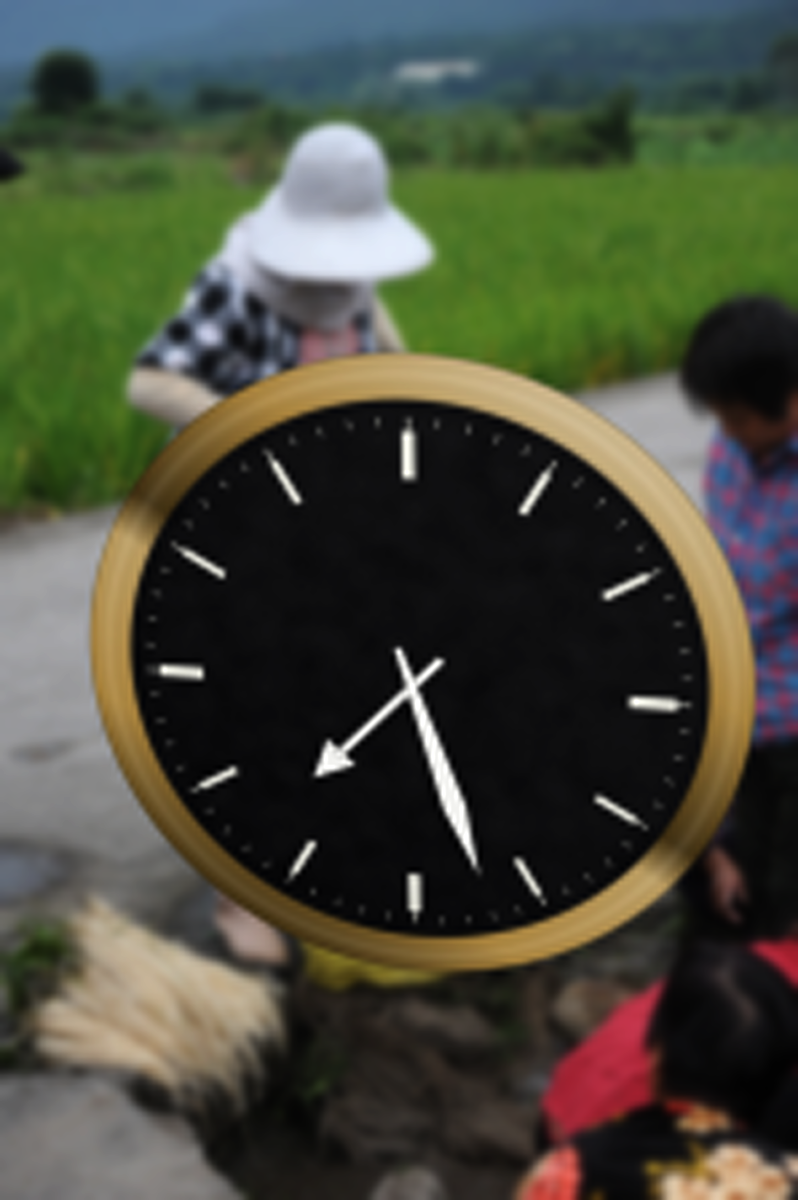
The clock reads 7h27
